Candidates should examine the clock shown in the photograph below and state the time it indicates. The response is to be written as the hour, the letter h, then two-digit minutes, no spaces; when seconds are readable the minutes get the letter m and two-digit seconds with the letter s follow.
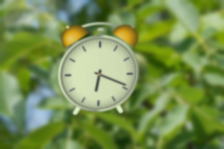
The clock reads 6h19
